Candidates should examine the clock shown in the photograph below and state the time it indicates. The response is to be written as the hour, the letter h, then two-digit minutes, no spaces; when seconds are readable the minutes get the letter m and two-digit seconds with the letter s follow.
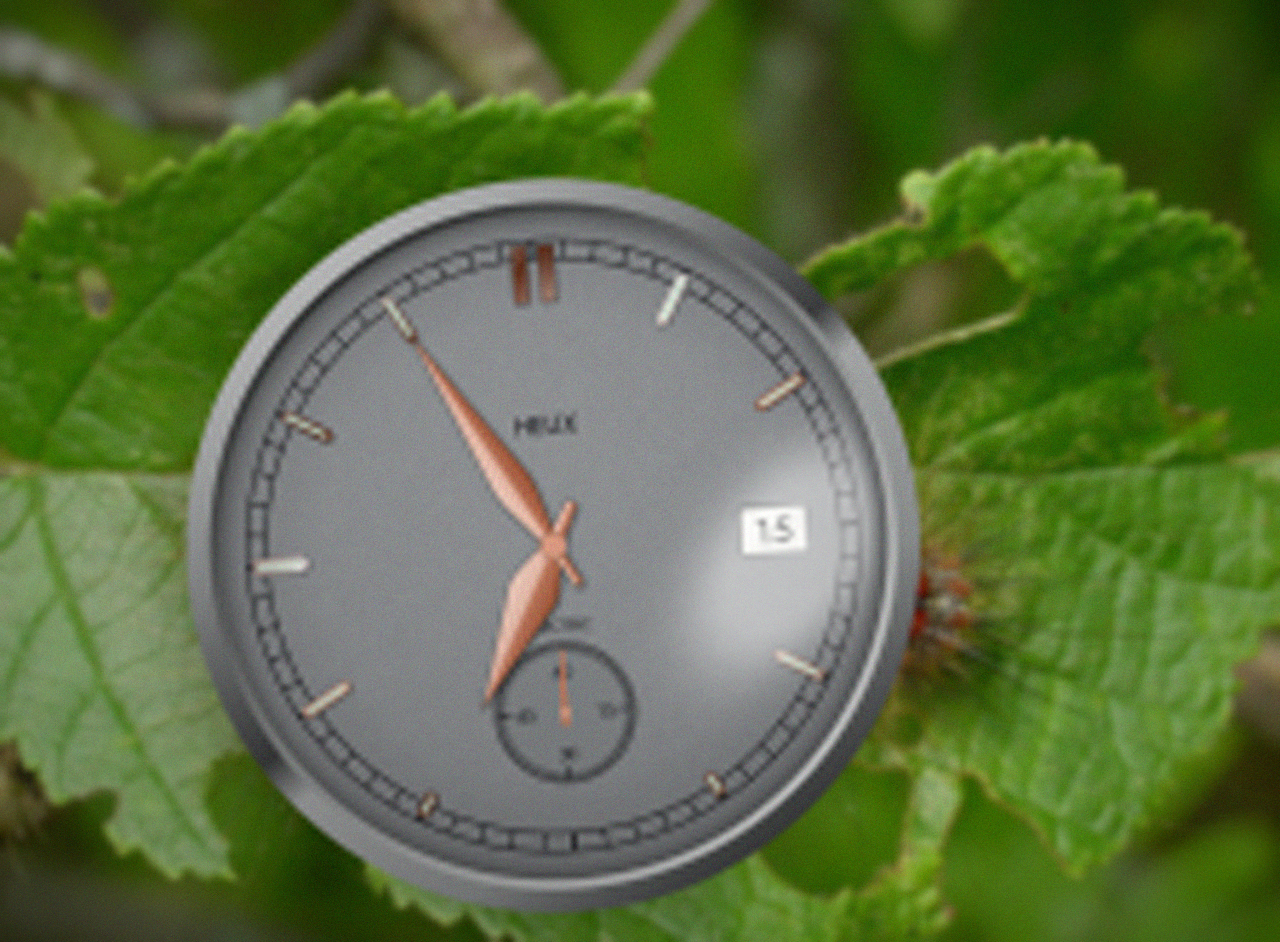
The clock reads 6h55
